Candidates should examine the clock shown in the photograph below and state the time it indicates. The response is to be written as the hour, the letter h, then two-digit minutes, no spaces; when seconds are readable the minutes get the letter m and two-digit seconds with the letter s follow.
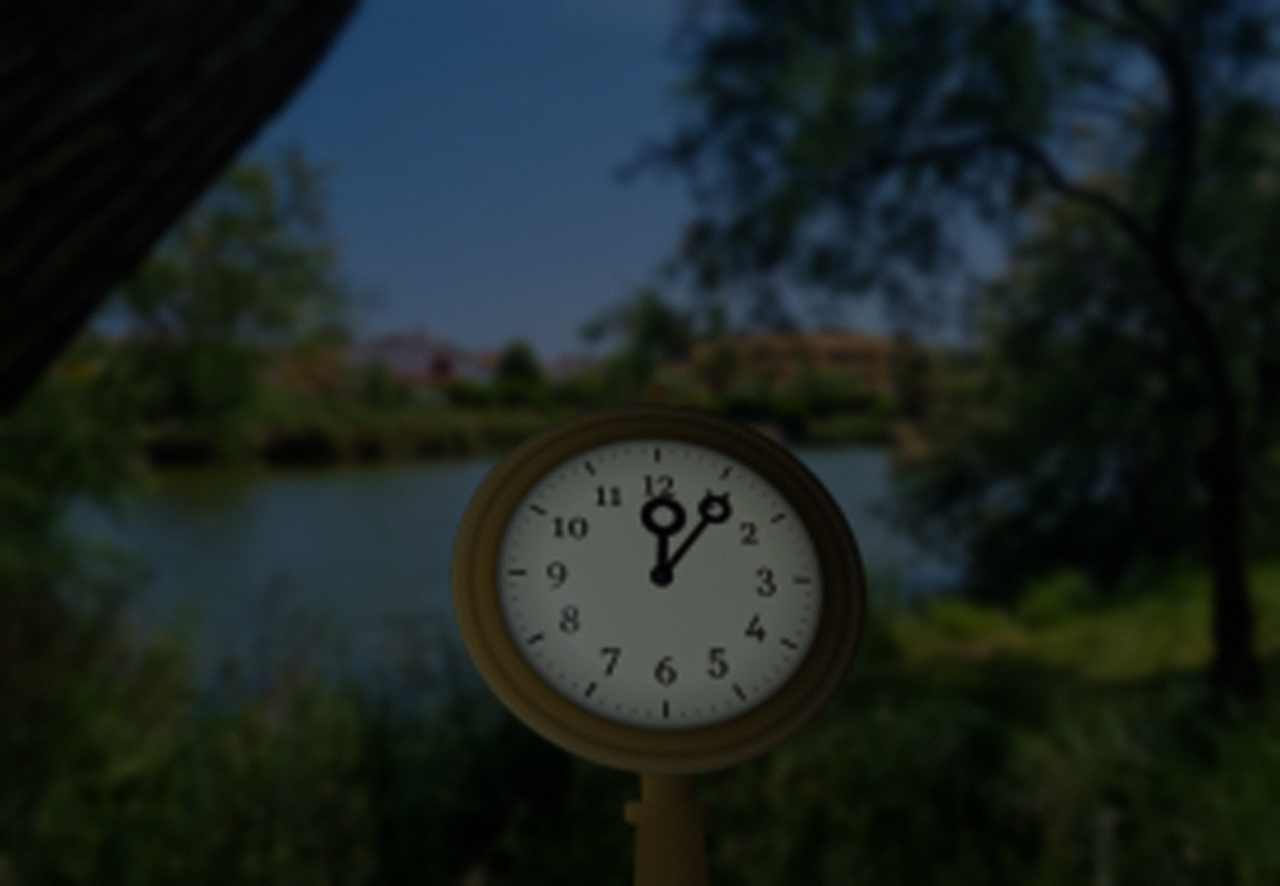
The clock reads 12h06
